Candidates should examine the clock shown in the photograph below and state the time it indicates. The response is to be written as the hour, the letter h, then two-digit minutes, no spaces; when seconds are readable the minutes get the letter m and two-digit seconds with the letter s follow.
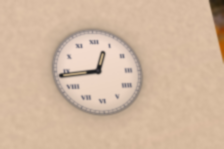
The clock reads 12h44
